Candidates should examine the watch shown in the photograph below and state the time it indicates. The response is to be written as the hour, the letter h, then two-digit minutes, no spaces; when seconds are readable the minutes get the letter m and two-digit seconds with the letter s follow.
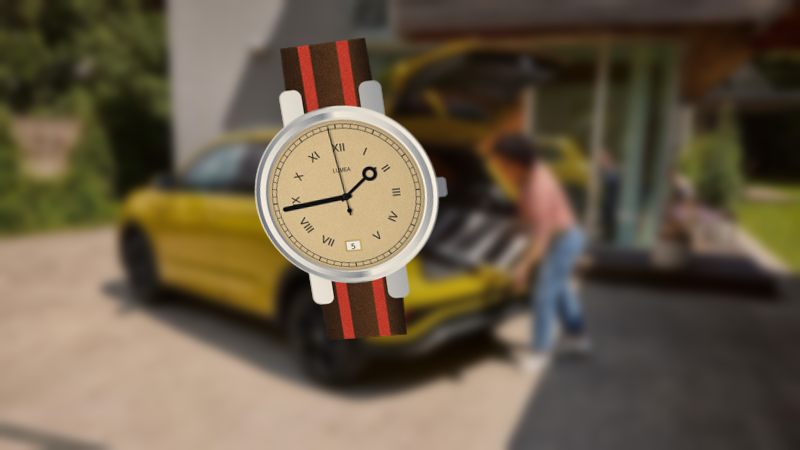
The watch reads 1h43m59s
